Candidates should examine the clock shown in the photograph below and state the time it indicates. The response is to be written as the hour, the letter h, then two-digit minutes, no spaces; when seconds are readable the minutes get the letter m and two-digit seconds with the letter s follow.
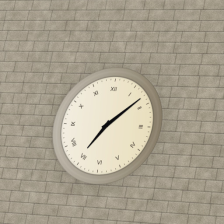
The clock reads 7h08
